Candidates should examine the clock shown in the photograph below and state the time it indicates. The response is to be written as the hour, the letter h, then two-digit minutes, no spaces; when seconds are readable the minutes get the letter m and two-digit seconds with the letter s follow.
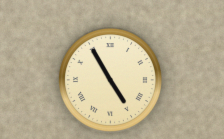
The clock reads 4h55
